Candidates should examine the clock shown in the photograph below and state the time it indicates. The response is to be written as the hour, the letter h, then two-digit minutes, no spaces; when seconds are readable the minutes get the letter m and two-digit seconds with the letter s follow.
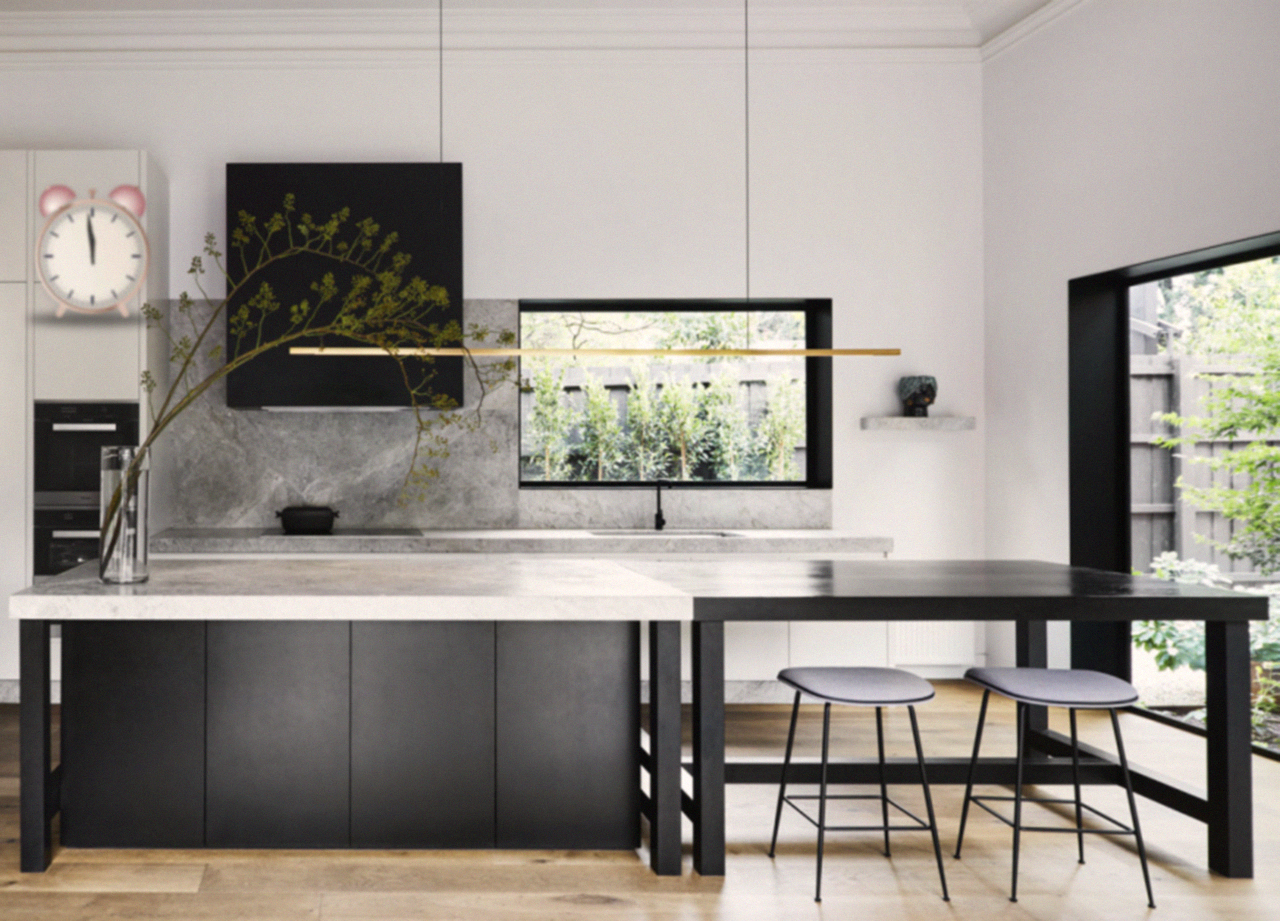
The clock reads 11h59
